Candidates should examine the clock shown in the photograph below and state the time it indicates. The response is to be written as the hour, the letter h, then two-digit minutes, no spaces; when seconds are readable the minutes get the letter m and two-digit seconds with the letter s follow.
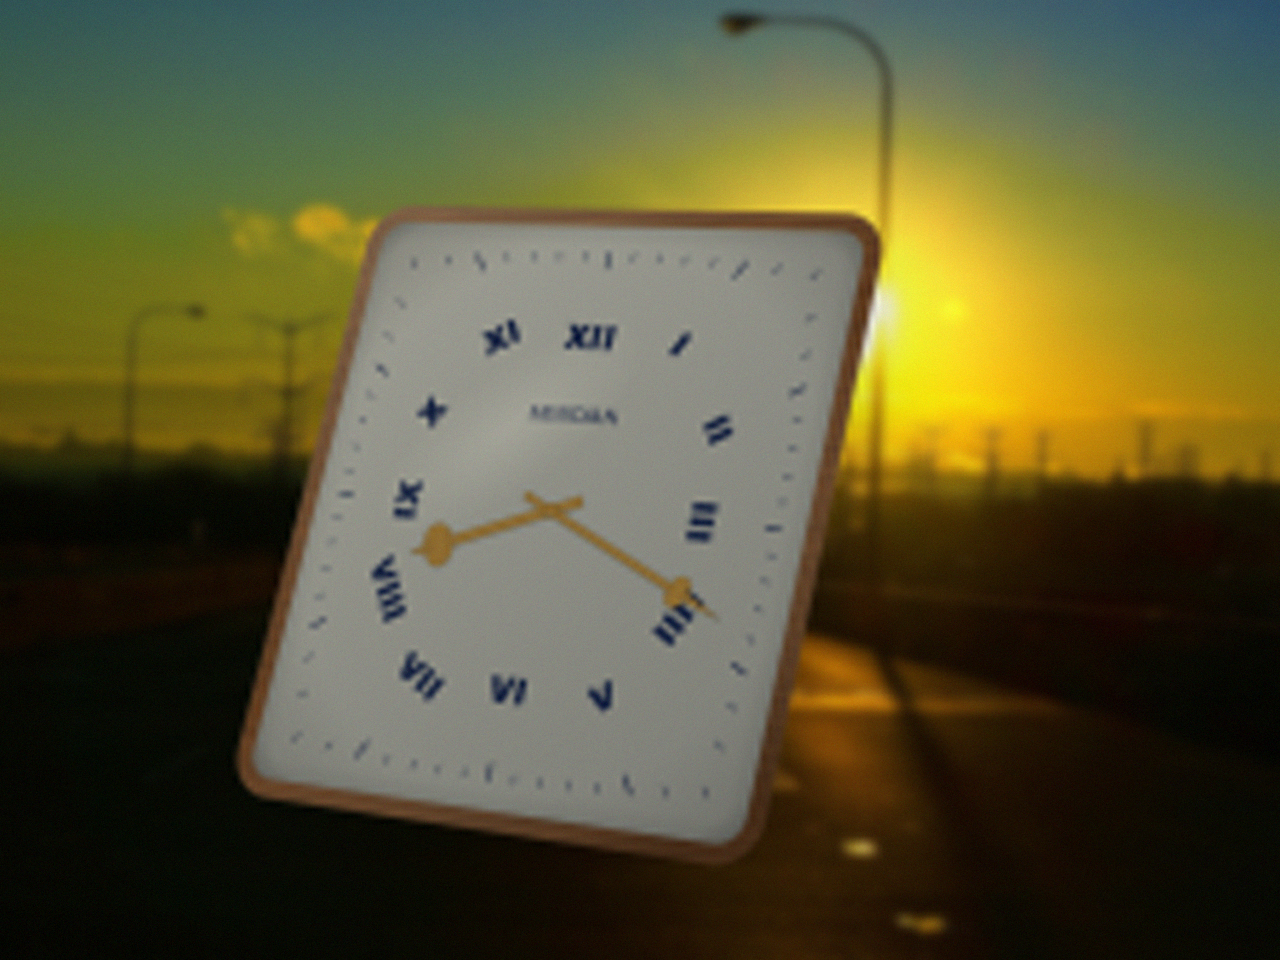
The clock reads 8h19
